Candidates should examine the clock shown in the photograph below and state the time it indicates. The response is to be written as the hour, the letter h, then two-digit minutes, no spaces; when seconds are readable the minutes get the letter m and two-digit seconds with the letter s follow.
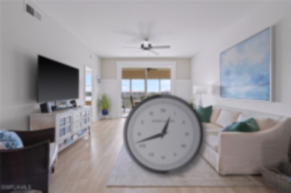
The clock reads 12h42
